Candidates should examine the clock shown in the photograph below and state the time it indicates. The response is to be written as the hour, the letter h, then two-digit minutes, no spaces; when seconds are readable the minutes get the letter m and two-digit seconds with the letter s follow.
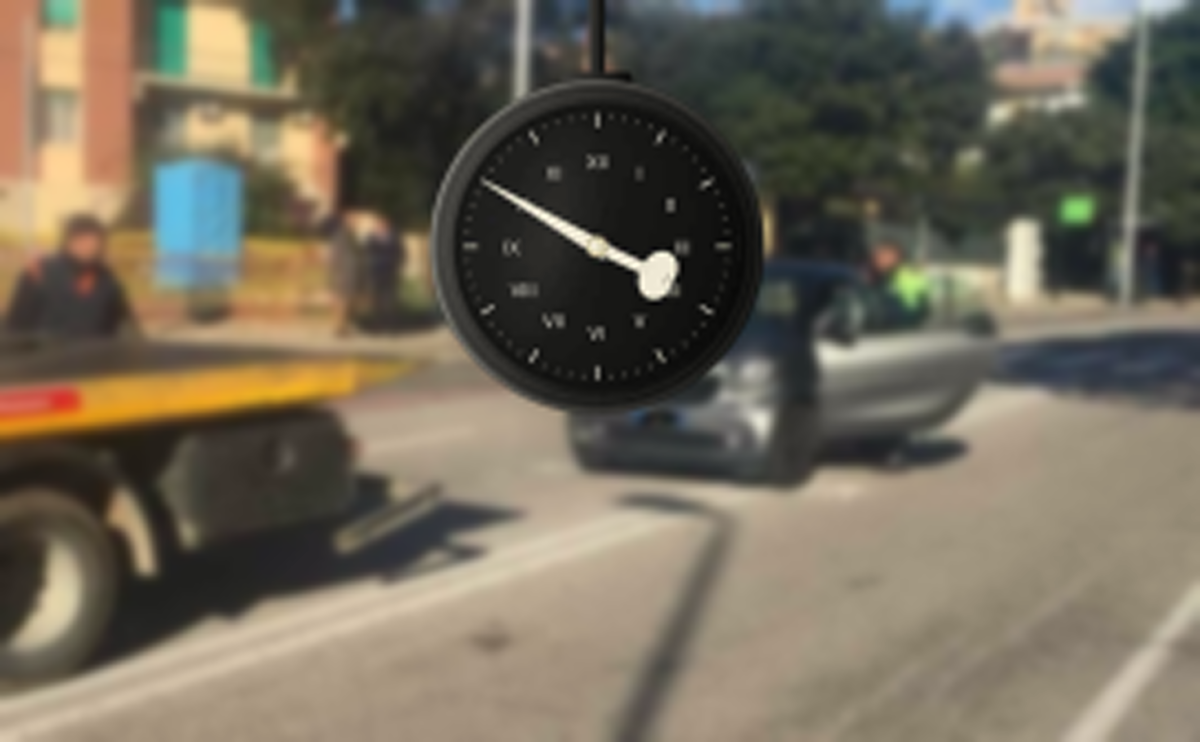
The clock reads 3h50
